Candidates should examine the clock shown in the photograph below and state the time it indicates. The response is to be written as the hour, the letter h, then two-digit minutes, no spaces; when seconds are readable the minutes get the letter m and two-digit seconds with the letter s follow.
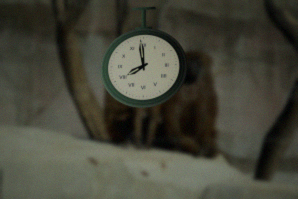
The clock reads 7h59
